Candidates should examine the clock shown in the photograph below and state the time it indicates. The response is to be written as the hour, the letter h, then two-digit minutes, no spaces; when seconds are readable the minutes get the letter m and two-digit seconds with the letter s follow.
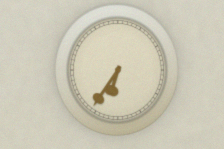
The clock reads 6h36
